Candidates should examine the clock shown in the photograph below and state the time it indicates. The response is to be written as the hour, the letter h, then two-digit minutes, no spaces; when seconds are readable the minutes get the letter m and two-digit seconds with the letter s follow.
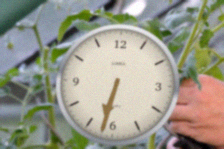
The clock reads 6h32
